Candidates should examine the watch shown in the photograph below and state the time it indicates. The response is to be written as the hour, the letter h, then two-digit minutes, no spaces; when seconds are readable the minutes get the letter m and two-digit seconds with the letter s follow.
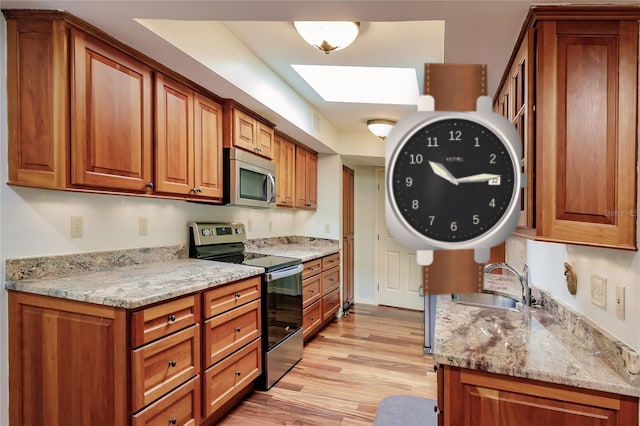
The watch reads 10h14
